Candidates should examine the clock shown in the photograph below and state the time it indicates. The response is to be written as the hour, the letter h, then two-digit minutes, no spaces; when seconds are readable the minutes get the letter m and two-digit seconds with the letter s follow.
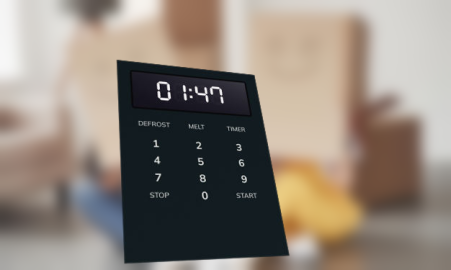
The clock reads 1h47
